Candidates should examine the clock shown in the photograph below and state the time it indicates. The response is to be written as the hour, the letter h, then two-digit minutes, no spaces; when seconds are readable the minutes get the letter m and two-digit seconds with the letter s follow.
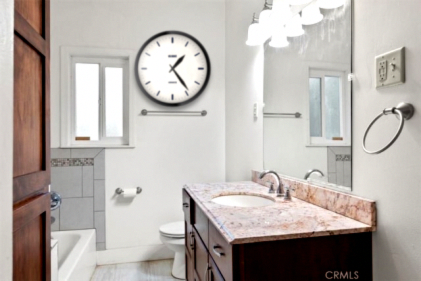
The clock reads 1h24
